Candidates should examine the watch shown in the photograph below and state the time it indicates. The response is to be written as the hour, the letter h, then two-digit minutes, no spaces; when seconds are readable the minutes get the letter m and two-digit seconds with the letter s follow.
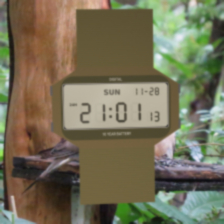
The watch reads 21h01m13s
